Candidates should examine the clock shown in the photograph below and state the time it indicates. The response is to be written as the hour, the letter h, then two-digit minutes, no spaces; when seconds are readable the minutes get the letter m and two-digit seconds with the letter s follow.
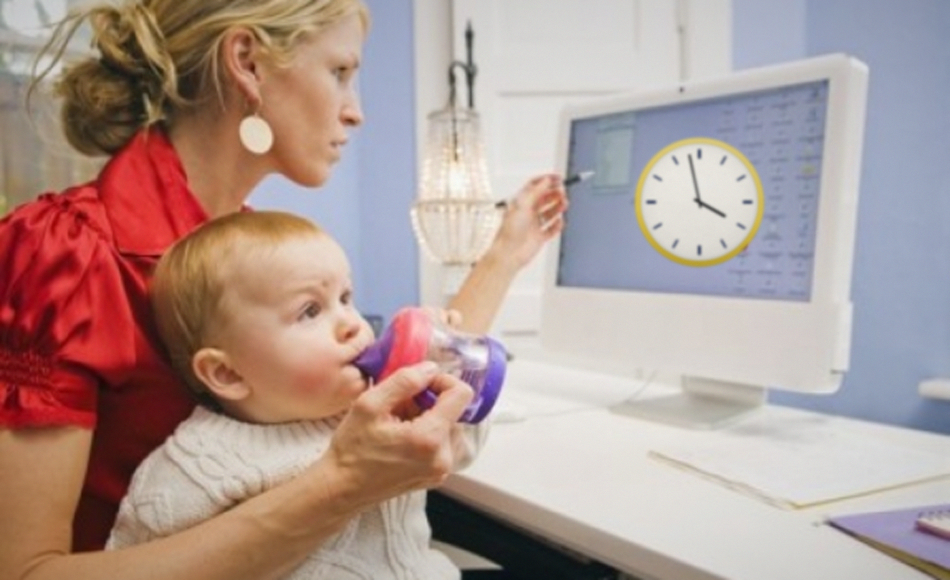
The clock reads 3h58
